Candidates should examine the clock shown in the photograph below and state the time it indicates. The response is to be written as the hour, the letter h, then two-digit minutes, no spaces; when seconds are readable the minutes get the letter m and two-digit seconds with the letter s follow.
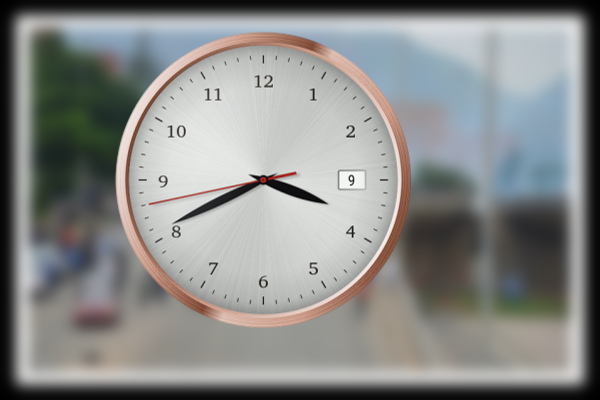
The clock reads 3h40m43s
